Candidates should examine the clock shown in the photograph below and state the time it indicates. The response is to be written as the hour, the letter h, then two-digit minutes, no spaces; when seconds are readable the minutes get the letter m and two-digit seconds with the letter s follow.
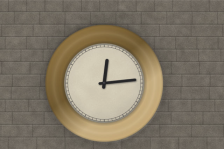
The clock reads 12h14
